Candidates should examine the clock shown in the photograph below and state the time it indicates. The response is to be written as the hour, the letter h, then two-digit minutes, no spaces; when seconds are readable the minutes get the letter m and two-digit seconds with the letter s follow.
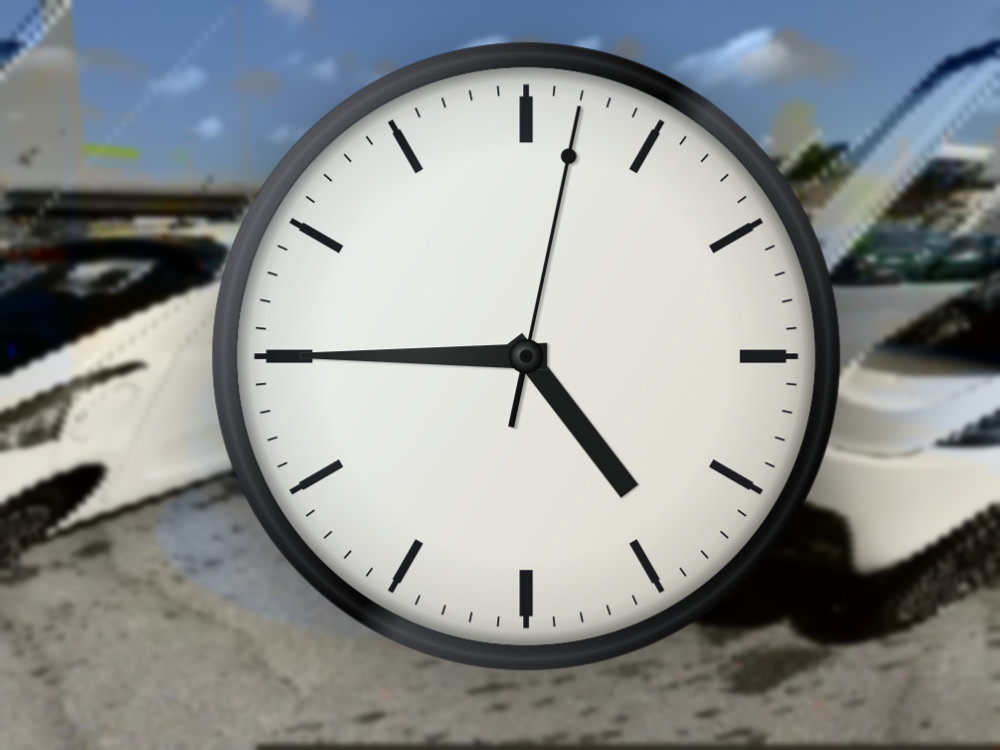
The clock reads 4h45m02s
